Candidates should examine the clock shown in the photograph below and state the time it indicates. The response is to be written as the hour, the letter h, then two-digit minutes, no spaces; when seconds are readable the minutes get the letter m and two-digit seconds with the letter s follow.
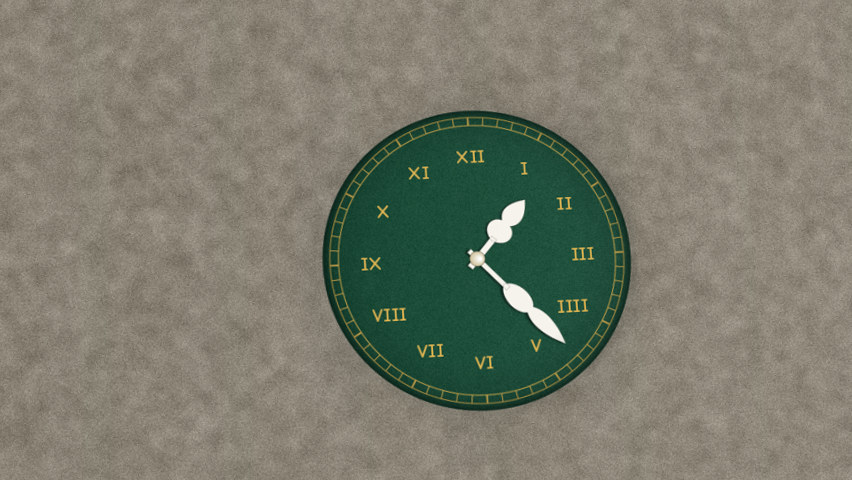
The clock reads 1h23
